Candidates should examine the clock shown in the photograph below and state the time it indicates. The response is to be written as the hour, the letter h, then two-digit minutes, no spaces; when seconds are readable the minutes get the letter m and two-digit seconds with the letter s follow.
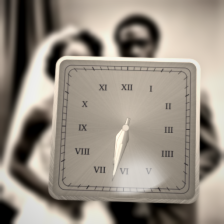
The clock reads 6h32
